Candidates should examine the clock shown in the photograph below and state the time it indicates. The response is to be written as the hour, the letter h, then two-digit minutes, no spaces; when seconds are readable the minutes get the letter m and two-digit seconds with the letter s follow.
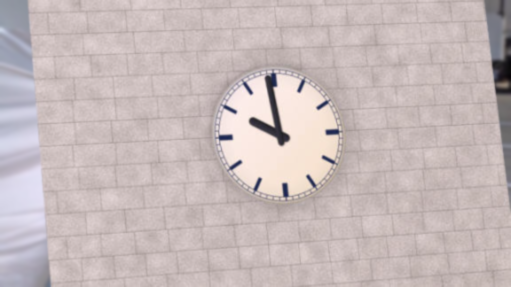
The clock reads 9h59
